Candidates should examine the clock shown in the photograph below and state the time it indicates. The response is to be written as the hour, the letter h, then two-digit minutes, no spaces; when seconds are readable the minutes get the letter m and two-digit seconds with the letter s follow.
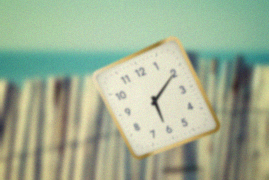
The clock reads 6h10
